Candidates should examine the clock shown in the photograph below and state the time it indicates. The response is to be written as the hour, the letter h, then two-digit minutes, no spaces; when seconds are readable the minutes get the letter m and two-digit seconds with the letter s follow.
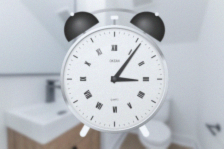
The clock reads 3h06
